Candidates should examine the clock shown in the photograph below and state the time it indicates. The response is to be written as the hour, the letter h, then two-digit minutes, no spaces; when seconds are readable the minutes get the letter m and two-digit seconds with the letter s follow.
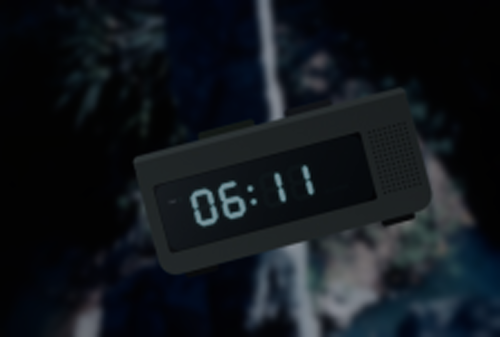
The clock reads 6h11
